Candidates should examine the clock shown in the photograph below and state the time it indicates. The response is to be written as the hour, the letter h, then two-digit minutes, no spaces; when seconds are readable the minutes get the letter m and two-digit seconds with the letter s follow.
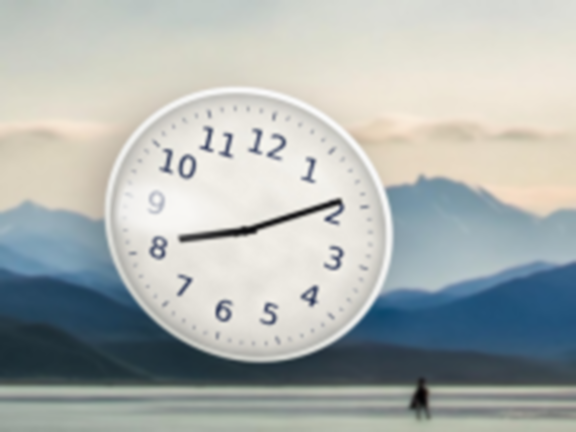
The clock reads 8h09
